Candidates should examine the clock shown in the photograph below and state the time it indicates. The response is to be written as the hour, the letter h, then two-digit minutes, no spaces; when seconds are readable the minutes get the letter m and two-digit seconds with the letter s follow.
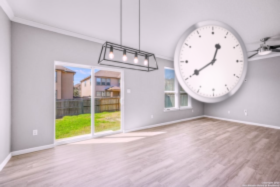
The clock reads 12h40
